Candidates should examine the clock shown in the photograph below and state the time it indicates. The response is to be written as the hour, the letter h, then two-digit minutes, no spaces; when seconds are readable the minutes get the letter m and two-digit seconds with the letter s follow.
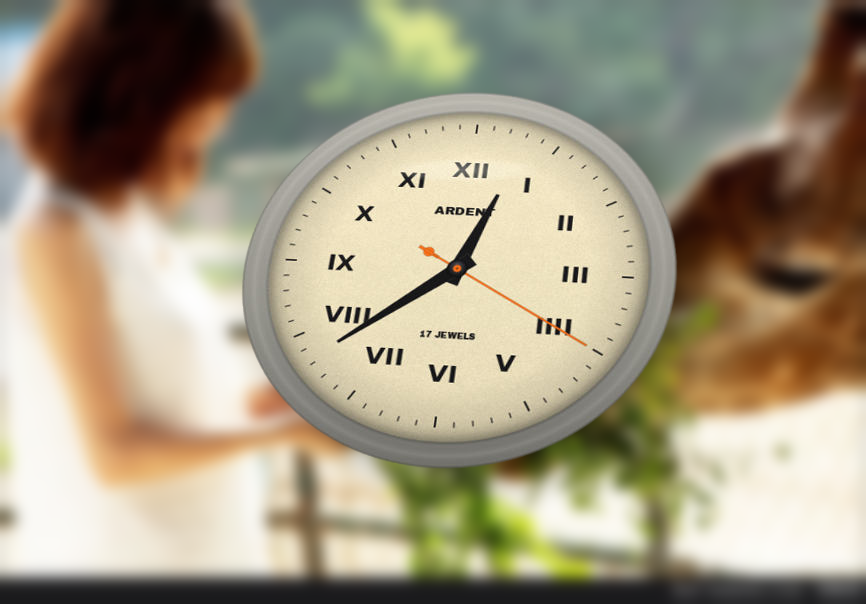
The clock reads 12h38m20s
